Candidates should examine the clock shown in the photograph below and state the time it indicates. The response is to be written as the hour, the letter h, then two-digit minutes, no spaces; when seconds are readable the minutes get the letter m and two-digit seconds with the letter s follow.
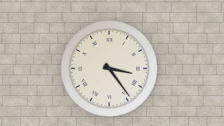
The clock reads 3h24
